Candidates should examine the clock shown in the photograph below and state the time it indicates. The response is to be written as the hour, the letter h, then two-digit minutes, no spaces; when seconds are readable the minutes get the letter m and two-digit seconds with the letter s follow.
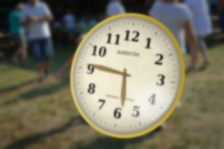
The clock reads 5h46
